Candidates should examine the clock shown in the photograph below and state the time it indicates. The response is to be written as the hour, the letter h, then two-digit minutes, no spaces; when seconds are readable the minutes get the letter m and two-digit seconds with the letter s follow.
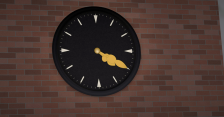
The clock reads 4h20
